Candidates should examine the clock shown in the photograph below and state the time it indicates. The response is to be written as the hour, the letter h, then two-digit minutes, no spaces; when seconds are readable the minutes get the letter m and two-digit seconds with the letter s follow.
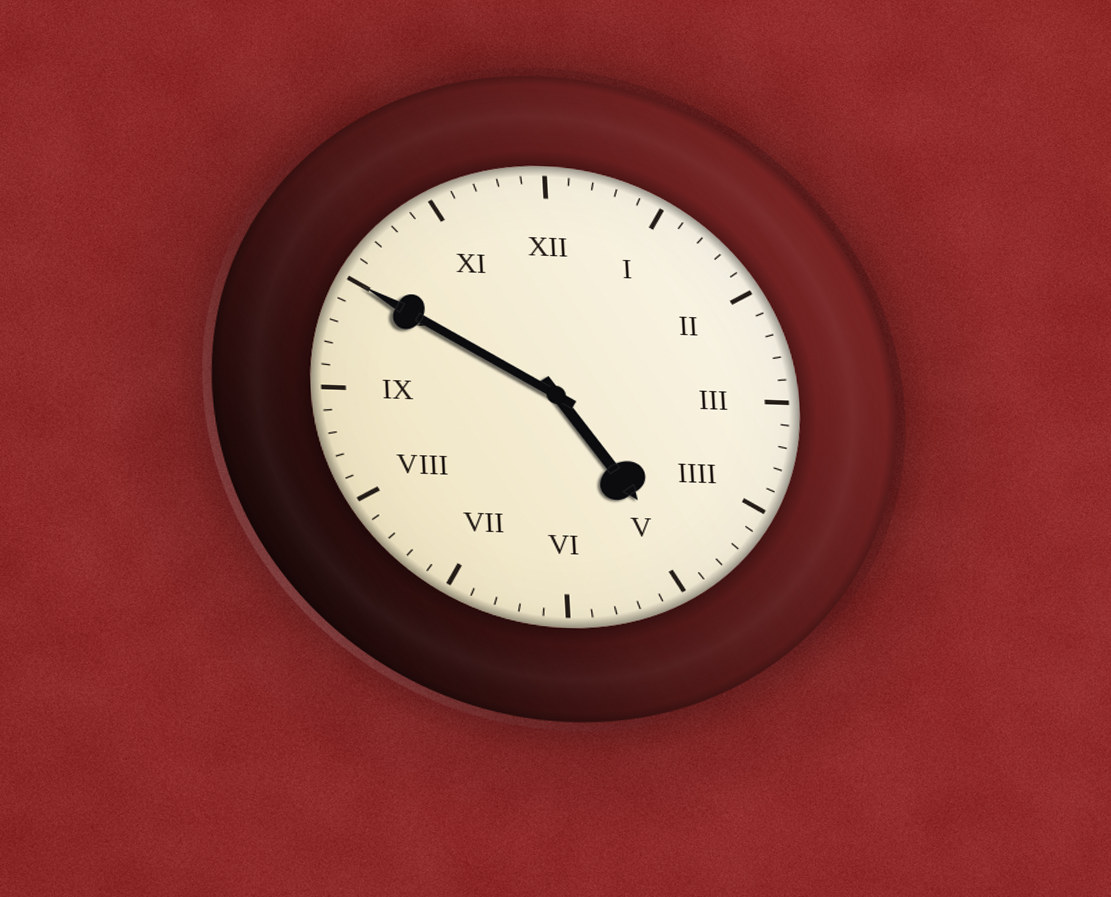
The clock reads 4h50
